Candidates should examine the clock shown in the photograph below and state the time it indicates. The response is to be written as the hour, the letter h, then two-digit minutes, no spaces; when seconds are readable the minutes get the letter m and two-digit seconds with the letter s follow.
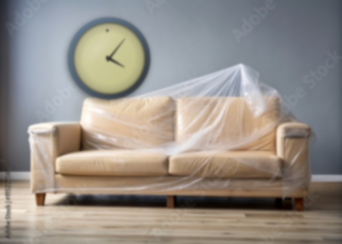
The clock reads 4h07
